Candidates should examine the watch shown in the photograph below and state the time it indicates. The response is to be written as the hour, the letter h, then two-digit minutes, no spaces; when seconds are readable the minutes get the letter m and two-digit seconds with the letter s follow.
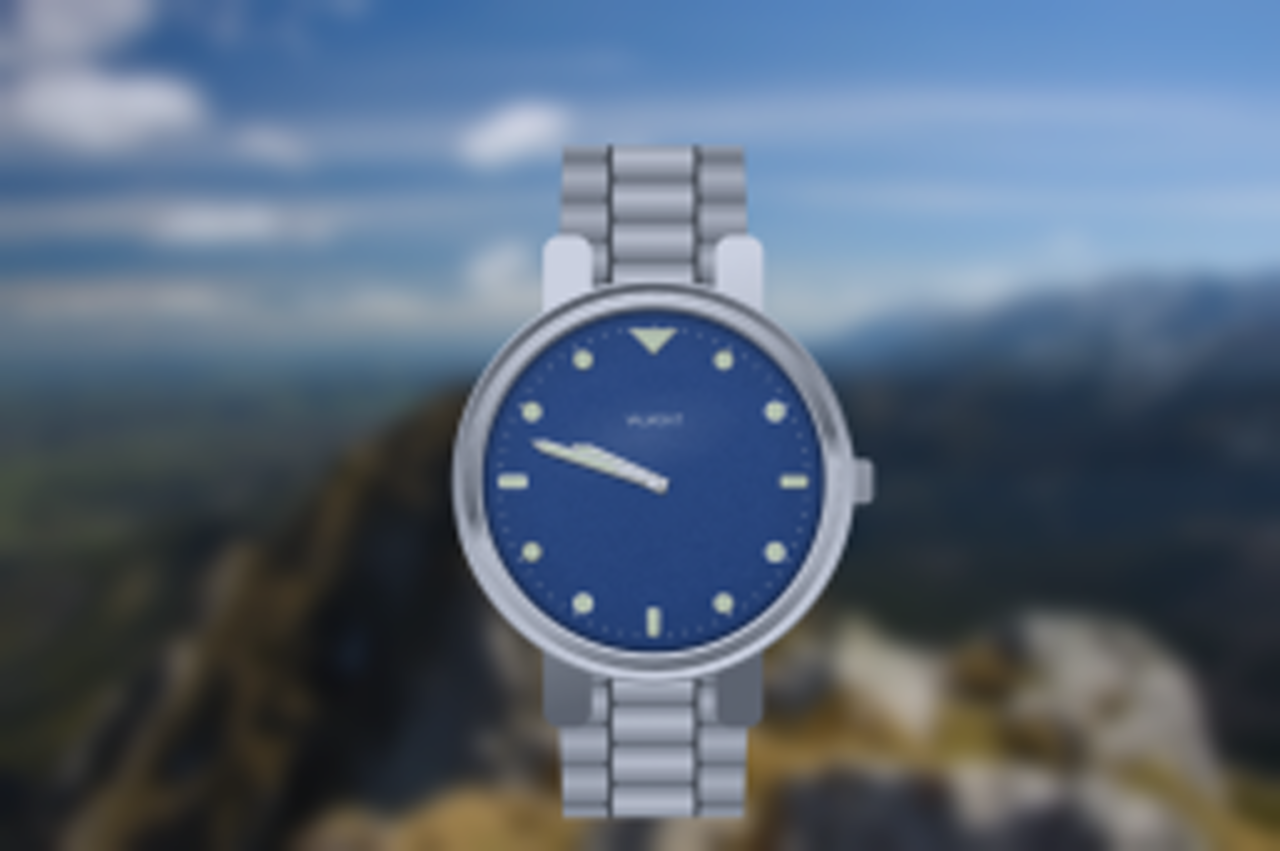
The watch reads 9h48
